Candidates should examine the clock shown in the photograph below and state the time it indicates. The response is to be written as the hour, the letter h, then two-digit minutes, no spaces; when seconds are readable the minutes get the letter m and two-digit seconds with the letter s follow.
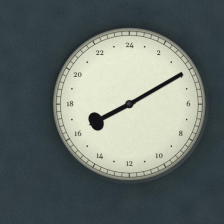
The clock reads 16h10
